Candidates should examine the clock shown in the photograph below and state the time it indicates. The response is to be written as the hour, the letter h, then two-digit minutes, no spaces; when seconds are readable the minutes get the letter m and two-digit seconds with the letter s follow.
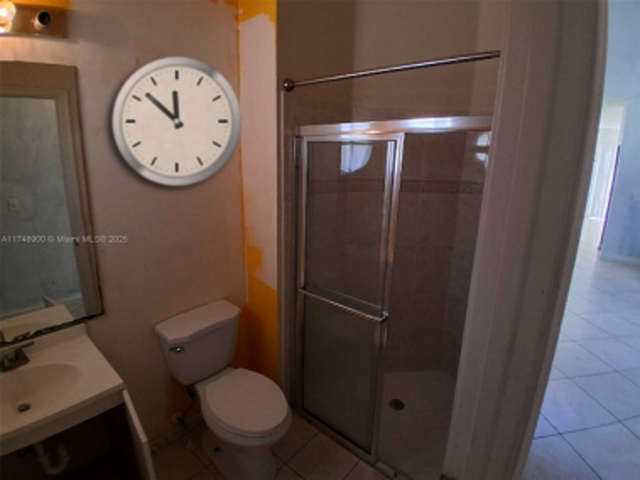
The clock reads 11h52
